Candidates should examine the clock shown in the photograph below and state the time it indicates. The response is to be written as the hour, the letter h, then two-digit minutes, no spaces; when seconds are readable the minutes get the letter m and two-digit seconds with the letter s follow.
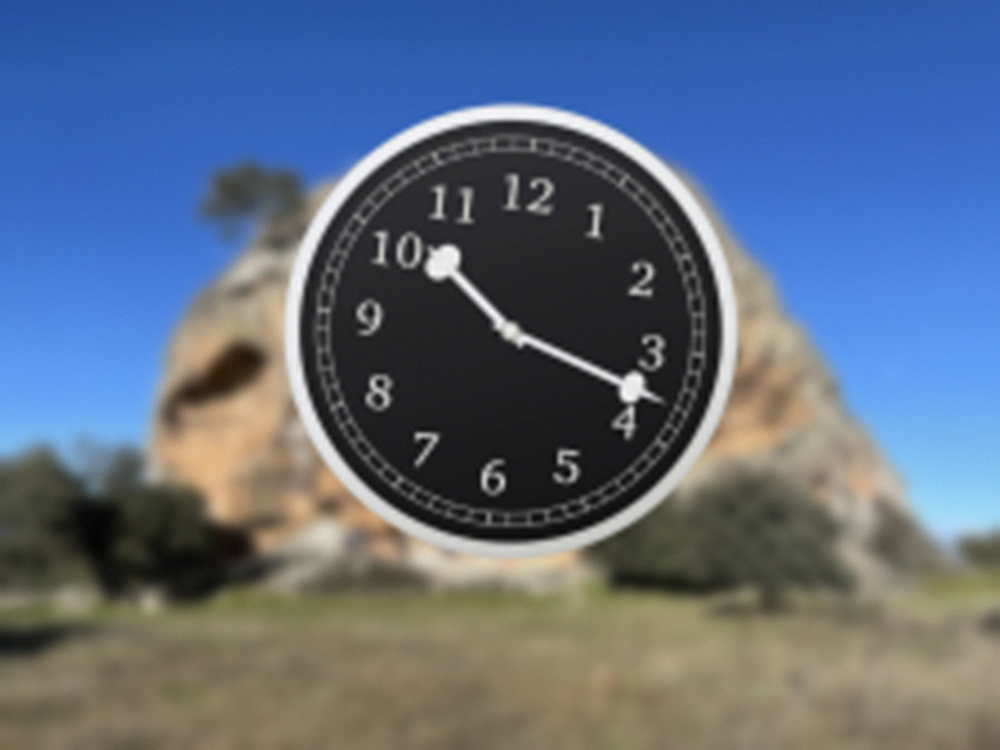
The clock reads 10h18
